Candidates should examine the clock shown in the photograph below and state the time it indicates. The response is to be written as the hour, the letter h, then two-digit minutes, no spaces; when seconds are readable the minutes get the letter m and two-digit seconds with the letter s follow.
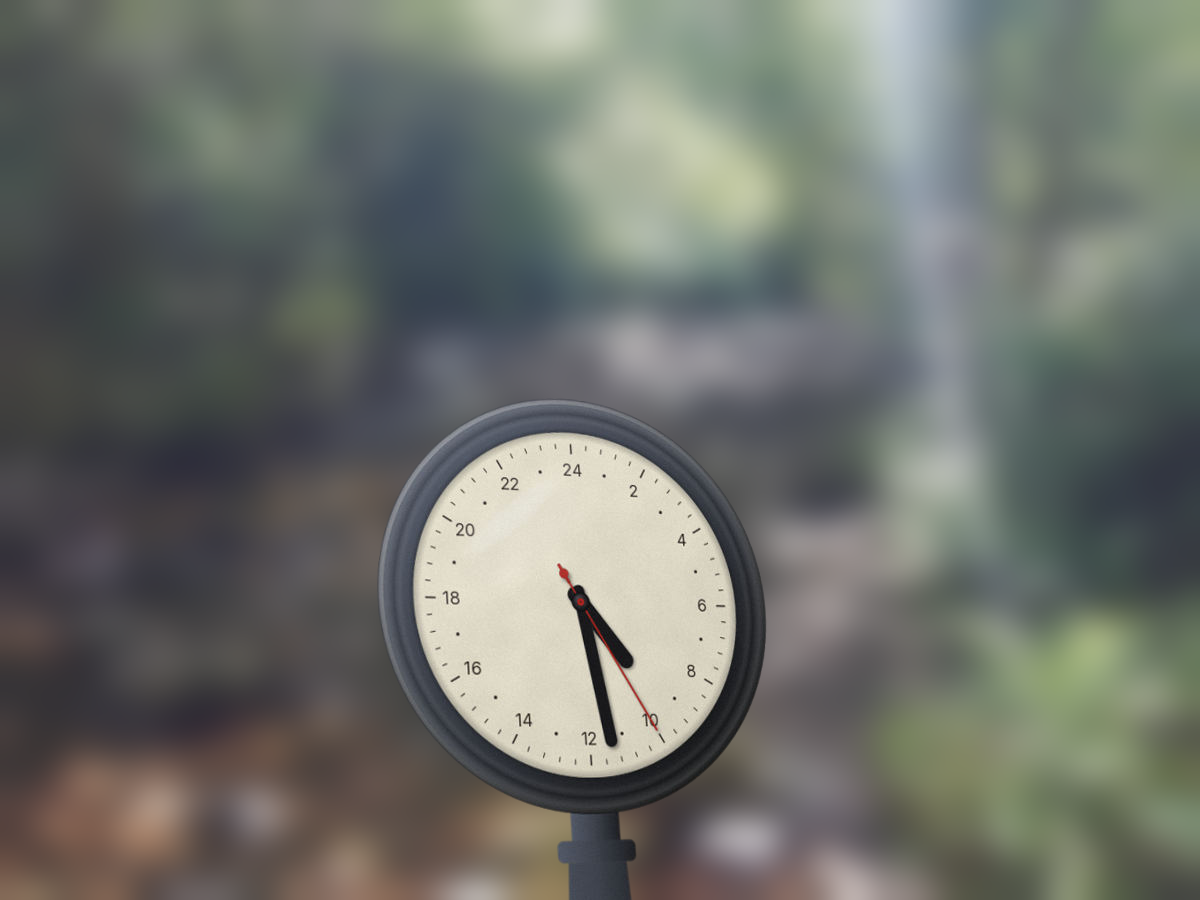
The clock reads 9h28m25s
